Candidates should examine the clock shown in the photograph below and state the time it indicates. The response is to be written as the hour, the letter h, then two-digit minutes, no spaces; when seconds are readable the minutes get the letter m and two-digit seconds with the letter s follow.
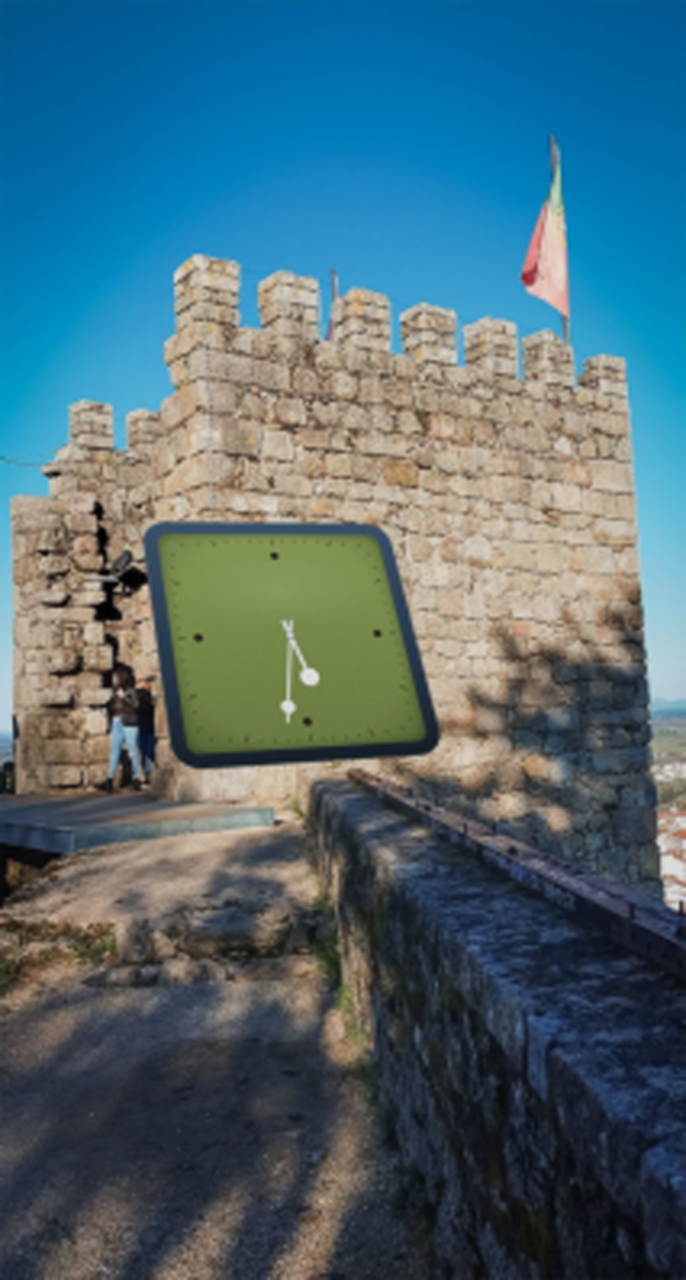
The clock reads 5h32
